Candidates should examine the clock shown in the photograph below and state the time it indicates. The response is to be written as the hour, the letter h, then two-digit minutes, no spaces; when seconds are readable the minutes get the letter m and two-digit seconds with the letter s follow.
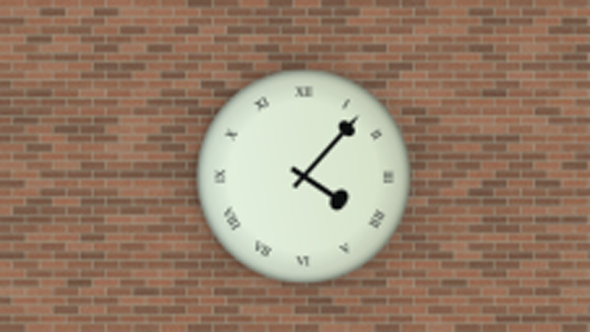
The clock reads 4h07
